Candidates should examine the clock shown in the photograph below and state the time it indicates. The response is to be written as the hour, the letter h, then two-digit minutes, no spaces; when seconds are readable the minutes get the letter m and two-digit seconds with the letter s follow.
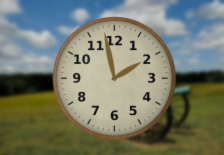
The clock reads 1h58
